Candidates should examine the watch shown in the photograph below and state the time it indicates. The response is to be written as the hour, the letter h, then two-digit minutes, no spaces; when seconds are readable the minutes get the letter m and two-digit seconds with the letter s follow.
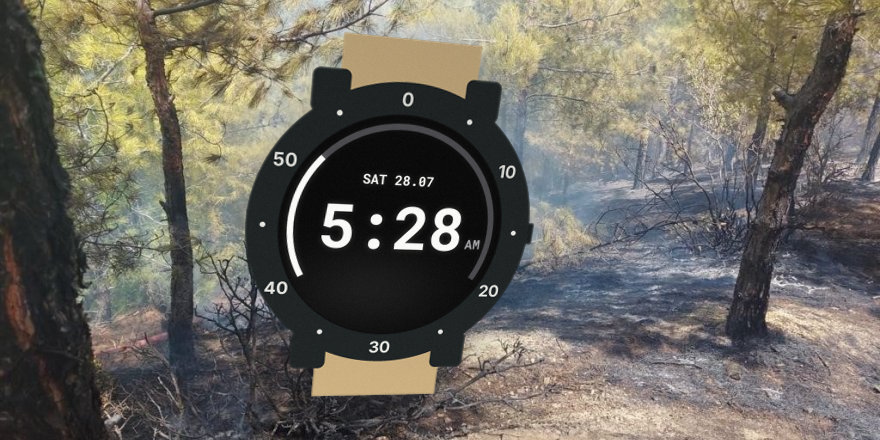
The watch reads 5h28
